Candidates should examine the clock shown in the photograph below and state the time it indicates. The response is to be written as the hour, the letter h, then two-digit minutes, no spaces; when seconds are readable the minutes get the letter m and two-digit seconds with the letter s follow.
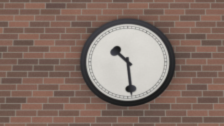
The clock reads 10h29
